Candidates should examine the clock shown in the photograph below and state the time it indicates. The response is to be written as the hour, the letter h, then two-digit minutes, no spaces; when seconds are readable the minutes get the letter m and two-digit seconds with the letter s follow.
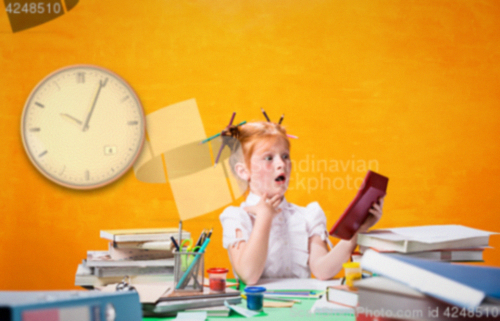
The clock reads 10h04
